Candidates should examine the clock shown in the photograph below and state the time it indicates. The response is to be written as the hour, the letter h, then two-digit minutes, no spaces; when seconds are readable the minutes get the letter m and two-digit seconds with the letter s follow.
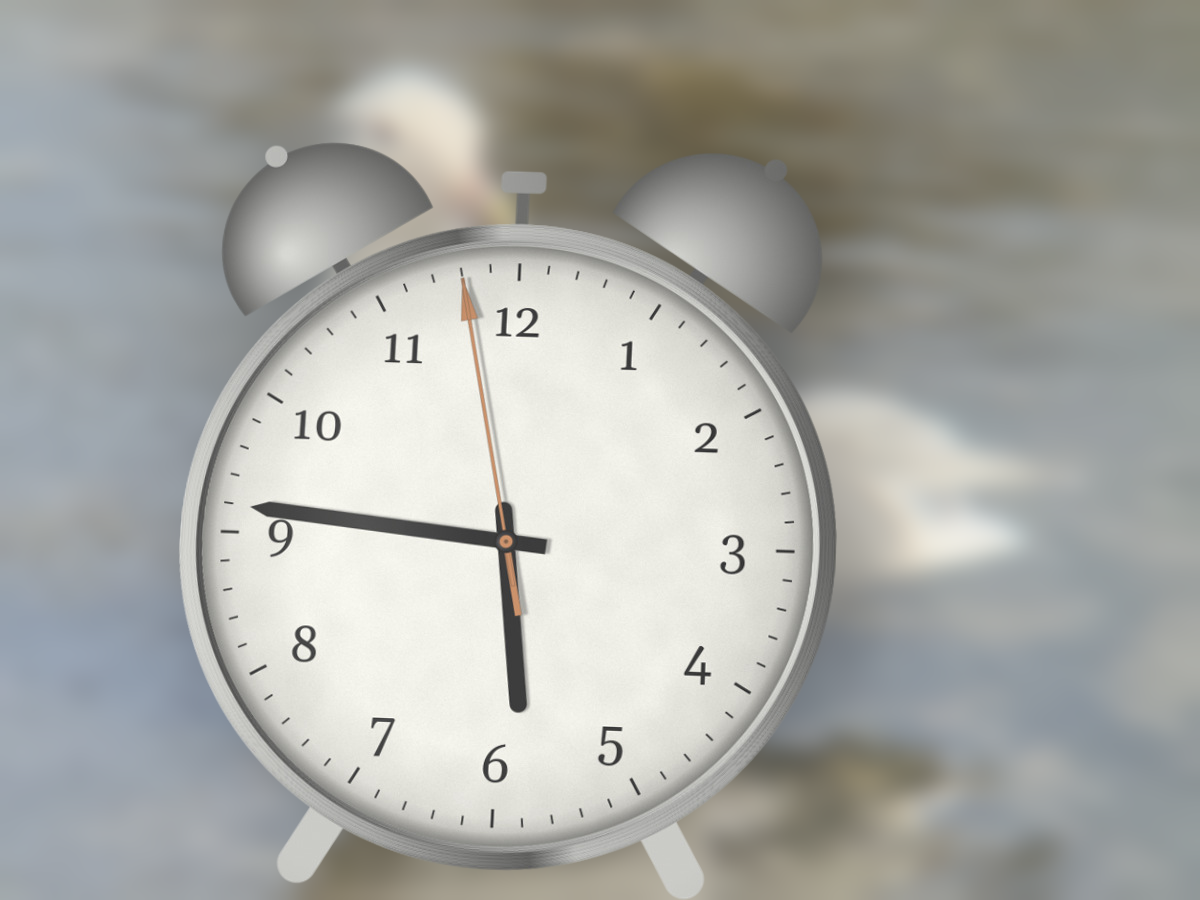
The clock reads 5h45m58s
